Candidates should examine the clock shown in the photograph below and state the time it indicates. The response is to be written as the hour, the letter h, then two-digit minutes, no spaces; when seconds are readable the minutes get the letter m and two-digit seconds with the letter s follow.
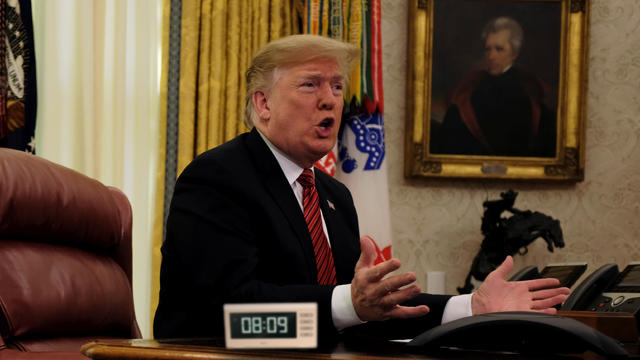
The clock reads 8h09
